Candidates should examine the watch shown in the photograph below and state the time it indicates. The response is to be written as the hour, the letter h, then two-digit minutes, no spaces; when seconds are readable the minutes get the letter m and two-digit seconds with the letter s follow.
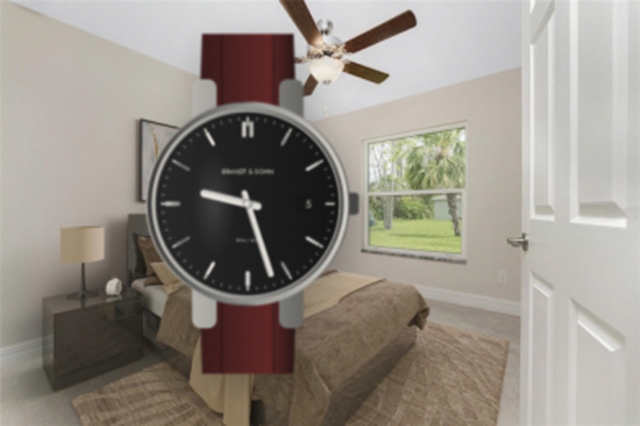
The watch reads 9h27
